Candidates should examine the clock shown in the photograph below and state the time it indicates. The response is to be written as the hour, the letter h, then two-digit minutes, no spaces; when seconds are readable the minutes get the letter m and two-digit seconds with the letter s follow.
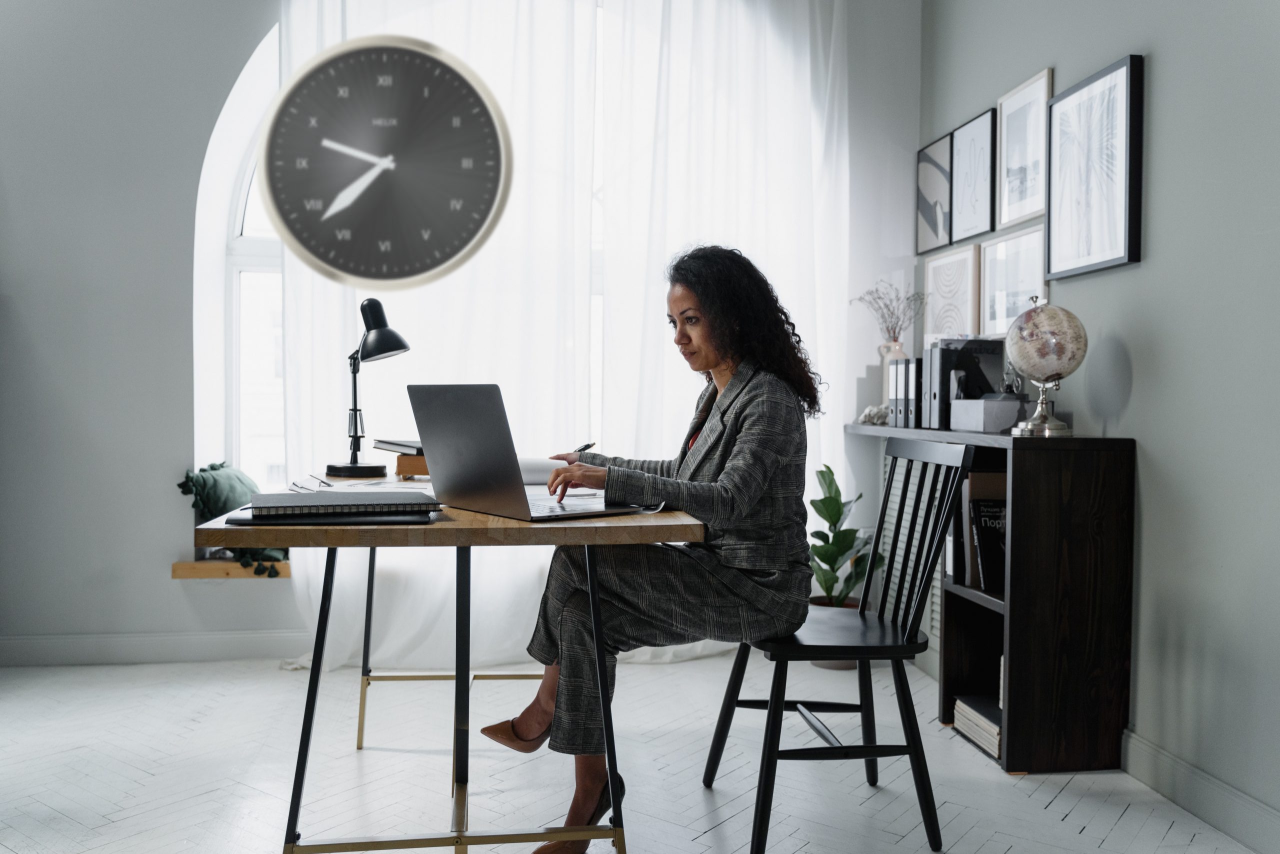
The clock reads 9h38
